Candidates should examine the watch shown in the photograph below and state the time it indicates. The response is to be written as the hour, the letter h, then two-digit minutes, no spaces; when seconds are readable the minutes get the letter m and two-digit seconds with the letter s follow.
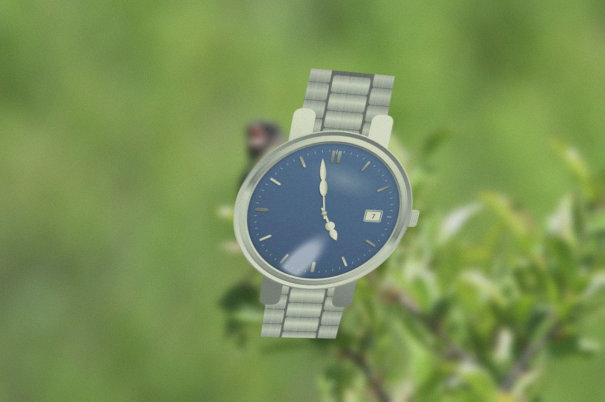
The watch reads 4h58
